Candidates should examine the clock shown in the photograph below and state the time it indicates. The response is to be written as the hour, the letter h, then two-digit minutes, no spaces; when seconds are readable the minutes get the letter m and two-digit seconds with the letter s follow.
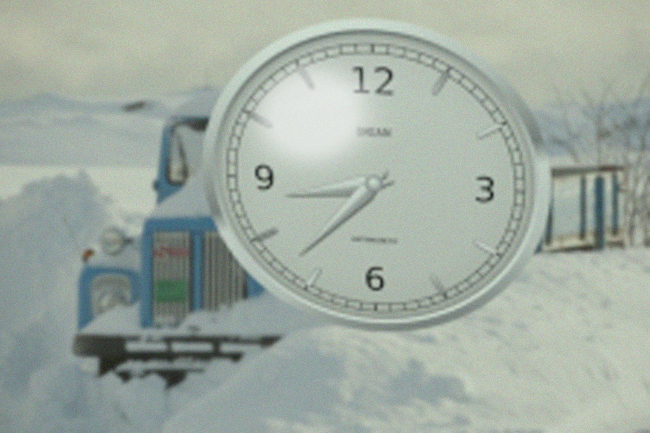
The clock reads 8h37
